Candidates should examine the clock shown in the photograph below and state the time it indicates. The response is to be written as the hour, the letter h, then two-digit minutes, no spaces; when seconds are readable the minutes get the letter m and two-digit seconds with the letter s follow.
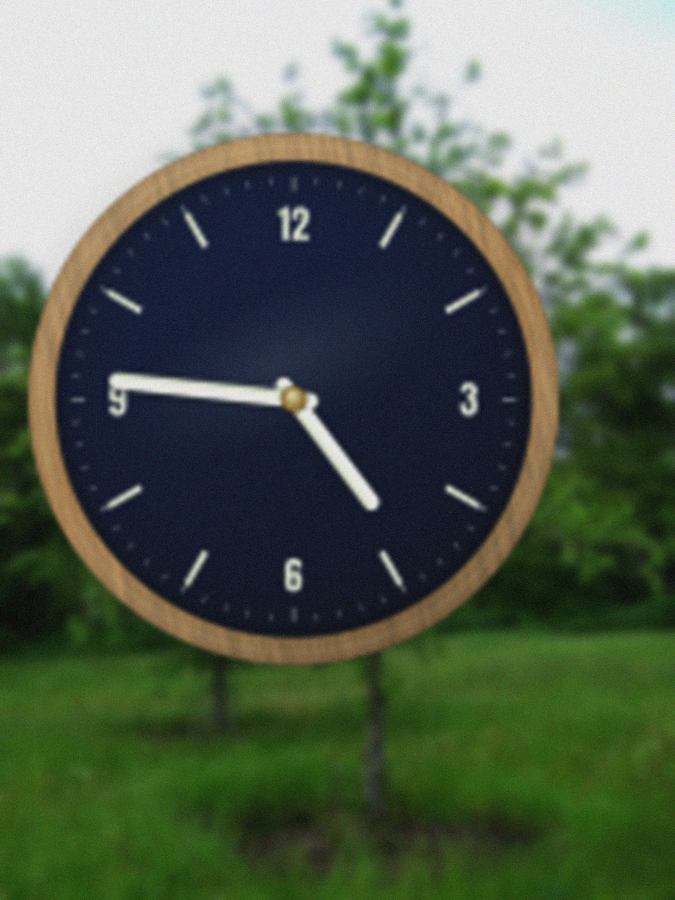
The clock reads 4h46
